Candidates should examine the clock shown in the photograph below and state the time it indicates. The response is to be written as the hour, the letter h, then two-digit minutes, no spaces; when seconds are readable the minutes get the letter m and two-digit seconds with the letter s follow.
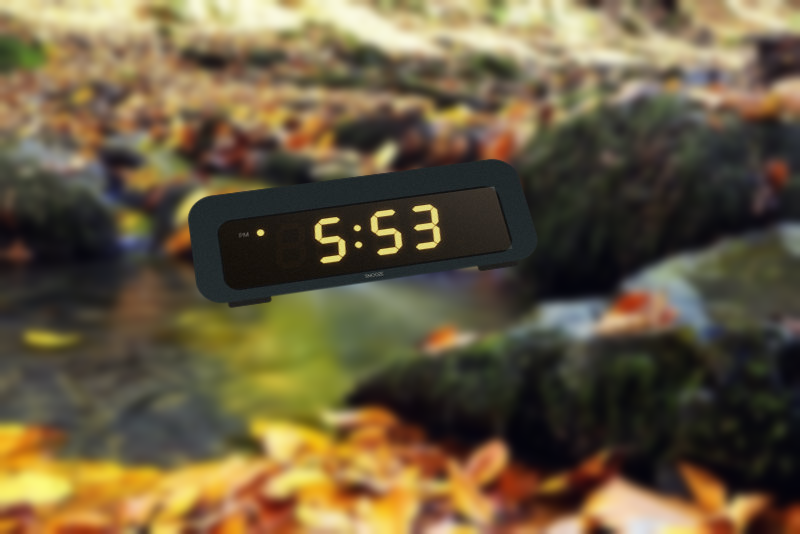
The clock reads 5h53
